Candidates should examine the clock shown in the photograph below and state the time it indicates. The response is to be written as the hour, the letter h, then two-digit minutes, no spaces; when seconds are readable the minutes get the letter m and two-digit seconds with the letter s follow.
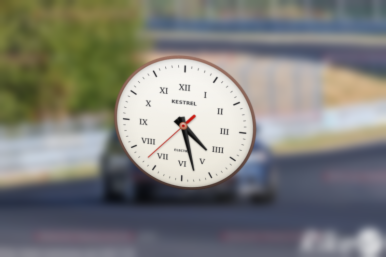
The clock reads 4h27m37s
